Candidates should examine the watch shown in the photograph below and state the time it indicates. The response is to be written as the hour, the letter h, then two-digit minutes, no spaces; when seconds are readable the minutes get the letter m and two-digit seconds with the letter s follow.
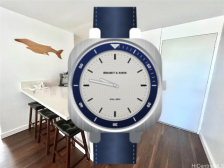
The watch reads 9h47
